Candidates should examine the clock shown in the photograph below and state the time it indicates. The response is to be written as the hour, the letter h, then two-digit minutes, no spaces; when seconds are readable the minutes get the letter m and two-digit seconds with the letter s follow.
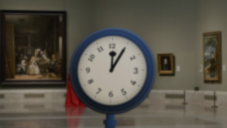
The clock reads 12h05
